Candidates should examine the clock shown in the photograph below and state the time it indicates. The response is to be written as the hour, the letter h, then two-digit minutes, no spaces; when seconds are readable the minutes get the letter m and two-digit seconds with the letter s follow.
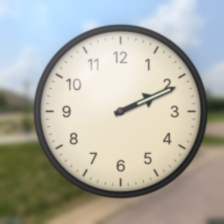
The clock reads 2h11
